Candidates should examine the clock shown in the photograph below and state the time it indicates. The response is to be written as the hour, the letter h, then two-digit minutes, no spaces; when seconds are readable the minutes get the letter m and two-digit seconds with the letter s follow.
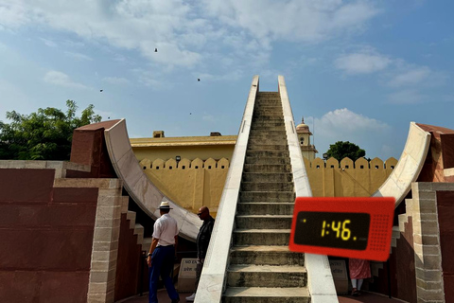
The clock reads 1h46
